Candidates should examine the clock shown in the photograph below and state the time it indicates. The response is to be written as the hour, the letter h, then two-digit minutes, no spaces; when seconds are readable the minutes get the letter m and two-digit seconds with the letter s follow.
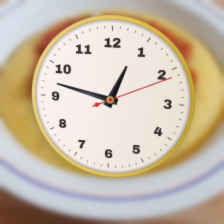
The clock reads 12h47m11s
